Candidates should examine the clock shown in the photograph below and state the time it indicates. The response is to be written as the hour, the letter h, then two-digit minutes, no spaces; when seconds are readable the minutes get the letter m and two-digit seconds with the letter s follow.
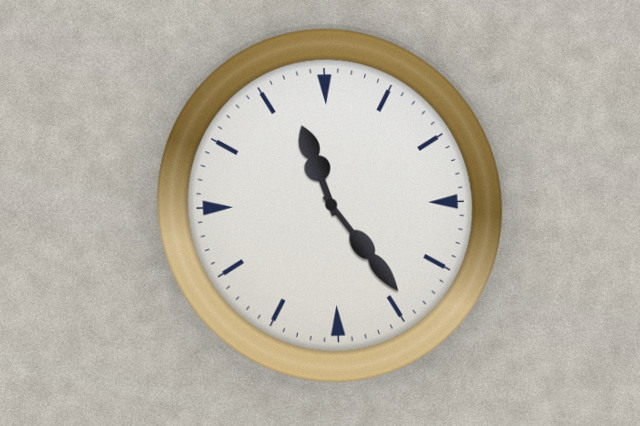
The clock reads 11h24
